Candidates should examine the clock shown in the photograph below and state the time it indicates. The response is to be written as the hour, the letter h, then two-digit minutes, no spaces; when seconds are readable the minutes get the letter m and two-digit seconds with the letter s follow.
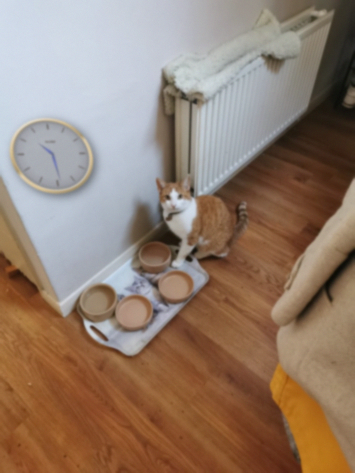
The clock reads 10h29
